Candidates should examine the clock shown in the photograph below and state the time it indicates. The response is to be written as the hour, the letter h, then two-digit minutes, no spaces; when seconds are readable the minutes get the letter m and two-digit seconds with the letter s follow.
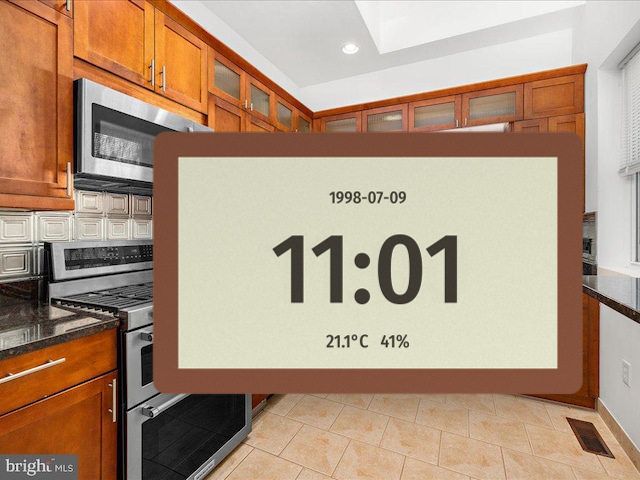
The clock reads 11h01
